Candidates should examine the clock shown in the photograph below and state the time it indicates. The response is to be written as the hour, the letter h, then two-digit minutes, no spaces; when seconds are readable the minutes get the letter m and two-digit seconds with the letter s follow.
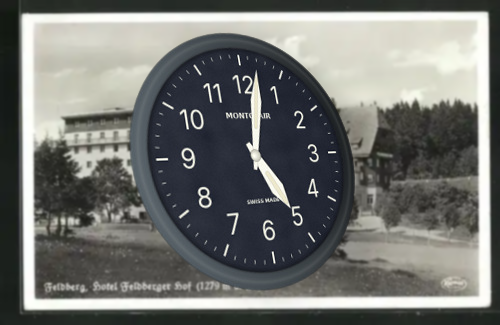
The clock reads 5h02
